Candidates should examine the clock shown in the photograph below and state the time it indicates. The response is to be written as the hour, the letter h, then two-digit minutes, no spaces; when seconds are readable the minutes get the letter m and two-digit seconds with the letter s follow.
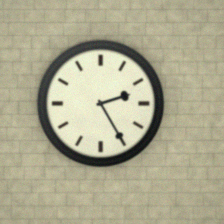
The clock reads 2h25
